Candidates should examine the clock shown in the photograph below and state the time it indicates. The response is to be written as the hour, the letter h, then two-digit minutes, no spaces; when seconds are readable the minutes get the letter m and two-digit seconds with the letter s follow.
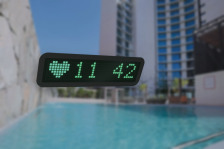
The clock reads 11h42
